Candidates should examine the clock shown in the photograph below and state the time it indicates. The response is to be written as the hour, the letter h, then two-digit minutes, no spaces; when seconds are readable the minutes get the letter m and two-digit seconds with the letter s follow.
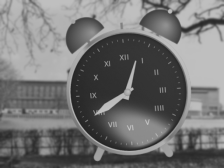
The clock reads 12h40
